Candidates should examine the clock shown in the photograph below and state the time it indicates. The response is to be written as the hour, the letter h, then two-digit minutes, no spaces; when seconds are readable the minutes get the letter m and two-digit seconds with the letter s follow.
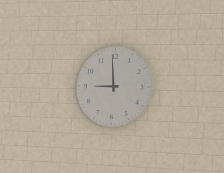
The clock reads 8h59
